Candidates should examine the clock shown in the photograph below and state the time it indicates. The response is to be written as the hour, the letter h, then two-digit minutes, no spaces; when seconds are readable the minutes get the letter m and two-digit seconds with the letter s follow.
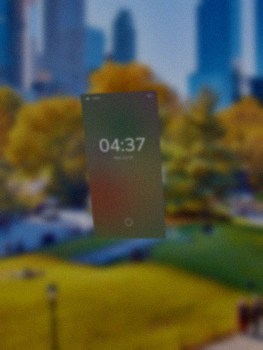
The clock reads 4h37
